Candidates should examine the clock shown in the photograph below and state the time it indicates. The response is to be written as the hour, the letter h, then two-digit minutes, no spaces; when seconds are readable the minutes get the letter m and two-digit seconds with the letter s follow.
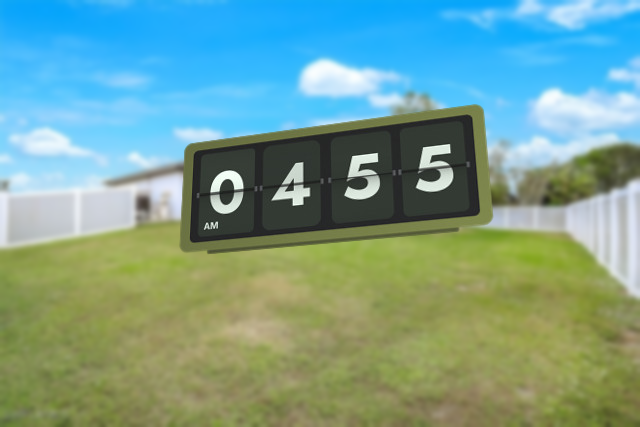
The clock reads 4h55
